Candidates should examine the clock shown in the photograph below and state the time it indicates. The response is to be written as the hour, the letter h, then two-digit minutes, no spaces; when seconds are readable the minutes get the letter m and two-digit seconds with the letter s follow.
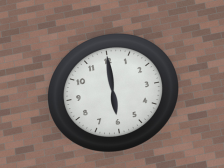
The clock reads 6h00
